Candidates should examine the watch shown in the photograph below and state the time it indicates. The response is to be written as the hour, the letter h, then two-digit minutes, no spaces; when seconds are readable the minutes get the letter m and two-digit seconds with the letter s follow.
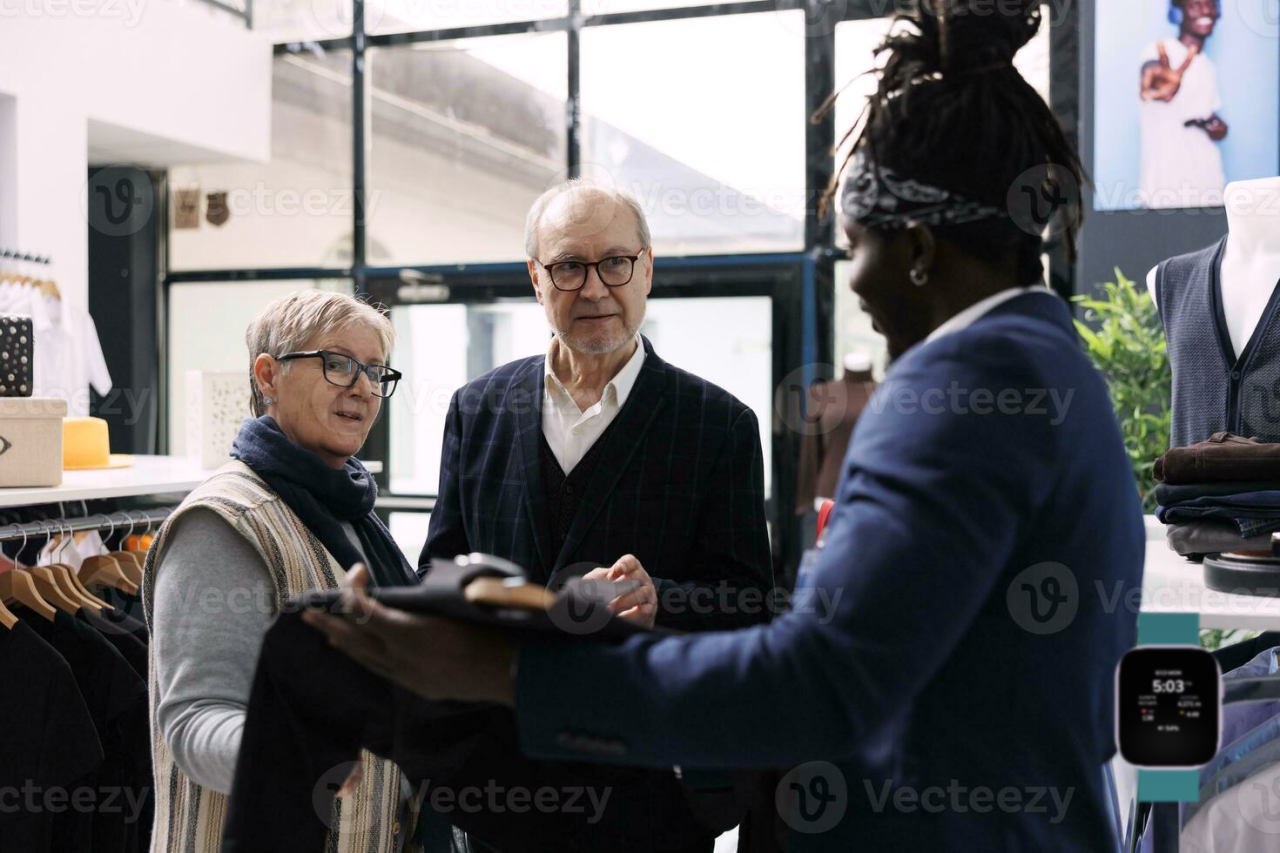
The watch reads 5h03
